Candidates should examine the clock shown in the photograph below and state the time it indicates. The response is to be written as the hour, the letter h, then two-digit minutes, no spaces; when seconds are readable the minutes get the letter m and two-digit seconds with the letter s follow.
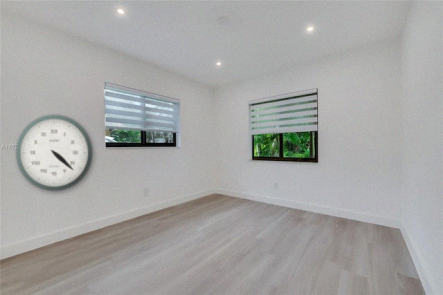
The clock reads 4h22
